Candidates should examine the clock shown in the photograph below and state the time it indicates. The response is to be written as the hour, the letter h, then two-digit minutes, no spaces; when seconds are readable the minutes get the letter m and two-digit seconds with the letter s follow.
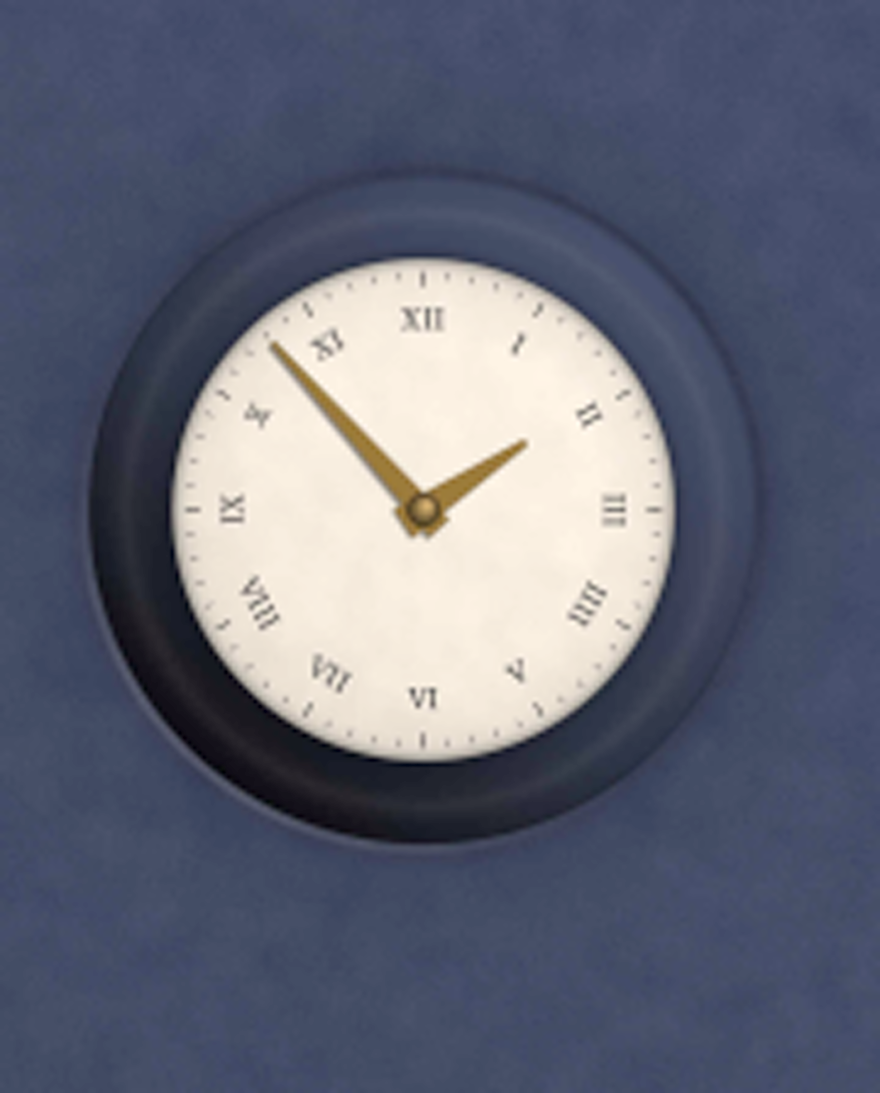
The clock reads 1h53
